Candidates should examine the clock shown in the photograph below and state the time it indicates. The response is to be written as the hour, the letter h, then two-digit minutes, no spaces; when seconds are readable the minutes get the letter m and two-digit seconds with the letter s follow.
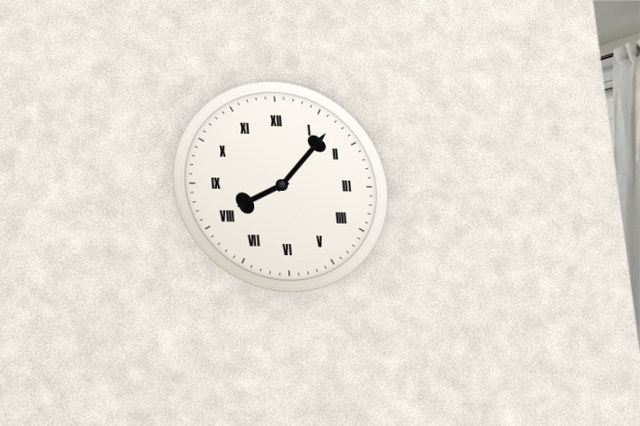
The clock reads 8h07
